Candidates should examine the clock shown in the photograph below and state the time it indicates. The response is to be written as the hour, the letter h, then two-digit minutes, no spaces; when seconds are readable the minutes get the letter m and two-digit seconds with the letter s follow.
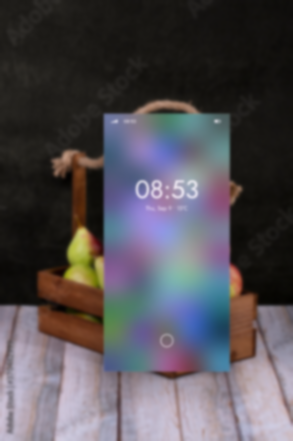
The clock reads 8h53
